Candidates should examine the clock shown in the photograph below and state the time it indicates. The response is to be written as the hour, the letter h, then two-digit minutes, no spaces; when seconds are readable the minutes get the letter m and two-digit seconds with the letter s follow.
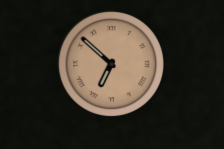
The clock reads 6h52
